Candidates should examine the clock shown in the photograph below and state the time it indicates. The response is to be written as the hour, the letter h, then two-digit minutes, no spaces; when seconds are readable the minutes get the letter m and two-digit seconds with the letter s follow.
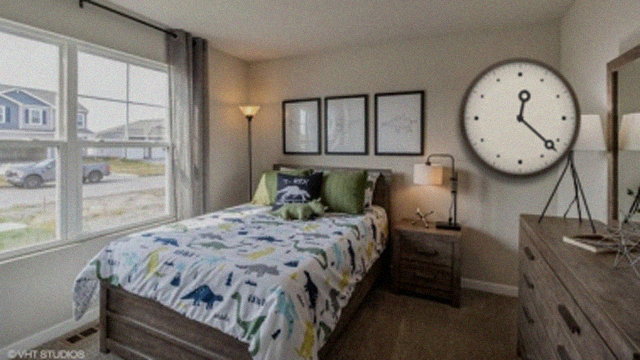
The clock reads 12h22
